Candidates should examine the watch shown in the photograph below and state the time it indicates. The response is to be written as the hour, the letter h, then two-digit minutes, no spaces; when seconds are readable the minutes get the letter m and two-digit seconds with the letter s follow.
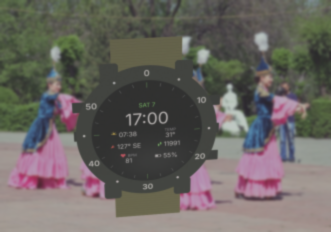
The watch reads 17h00
